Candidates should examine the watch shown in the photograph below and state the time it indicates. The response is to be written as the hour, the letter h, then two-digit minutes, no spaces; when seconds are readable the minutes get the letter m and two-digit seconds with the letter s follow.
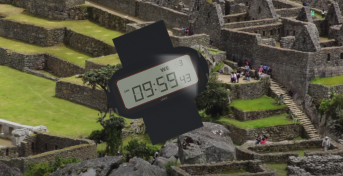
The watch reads 9h59m43s
